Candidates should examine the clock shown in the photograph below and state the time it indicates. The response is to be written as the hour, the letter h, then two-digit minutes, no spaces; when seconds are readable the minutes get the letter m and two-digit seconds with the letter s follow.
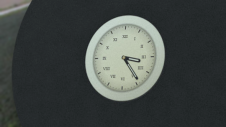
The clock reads 3h24
